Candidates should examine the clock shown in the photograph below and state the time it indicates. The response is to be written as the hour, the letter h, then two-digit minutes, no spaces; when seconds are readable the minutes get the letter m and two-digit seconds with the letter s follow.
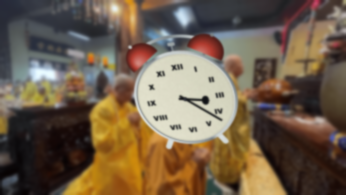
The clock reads 3h22
